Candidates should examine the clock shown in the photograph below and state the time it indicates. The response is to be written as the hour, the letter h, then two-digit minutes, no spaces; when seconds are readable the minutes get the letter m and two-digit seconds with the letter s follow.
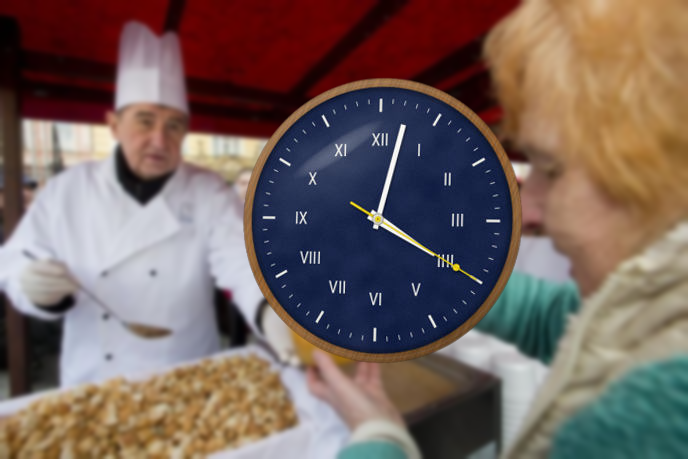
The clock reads 4h02m20s
